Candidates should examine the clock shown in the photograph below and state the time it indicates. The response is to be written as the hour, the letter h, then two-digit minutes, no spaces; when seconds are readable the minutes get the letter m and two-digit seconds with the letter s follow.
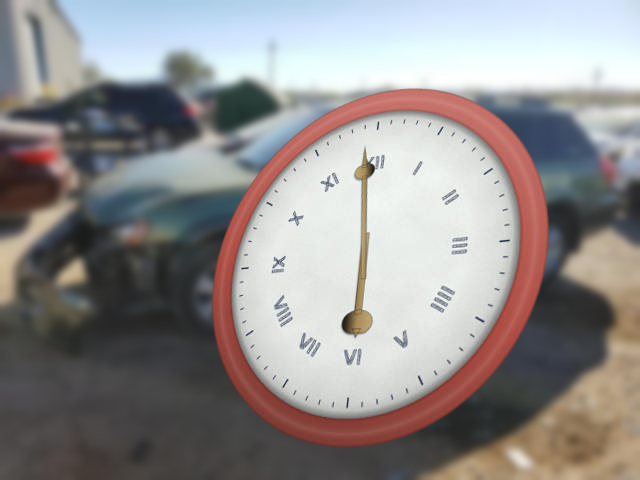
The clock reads 5h59
